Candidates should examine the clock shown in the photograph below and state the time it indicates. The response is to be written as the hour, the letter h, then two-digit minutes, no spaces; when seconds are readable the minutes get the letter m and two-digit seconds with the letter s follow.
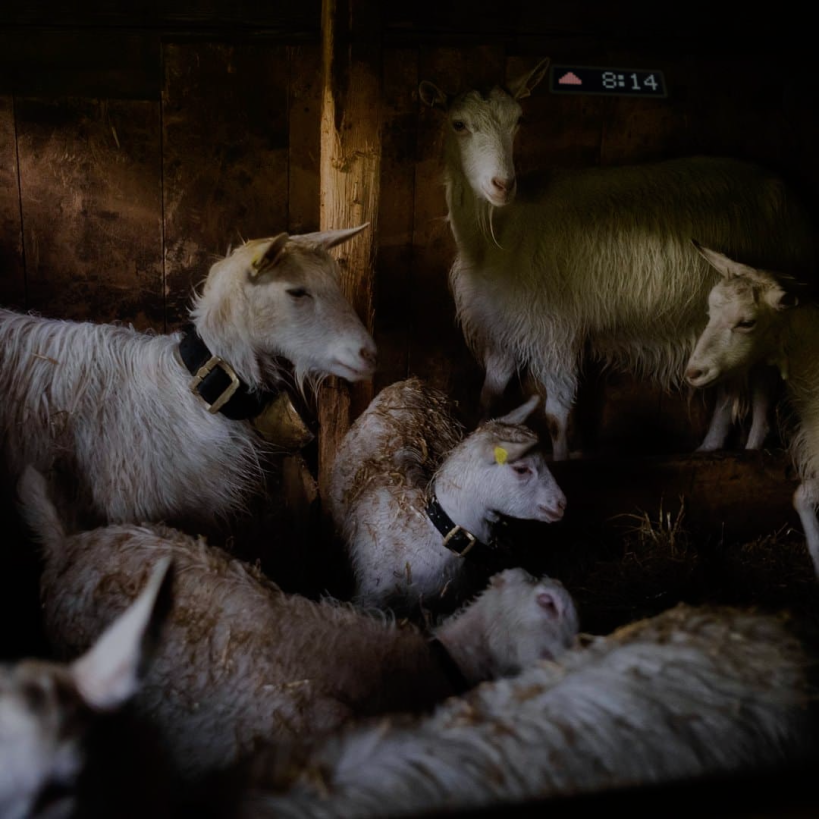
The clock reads 8h14
